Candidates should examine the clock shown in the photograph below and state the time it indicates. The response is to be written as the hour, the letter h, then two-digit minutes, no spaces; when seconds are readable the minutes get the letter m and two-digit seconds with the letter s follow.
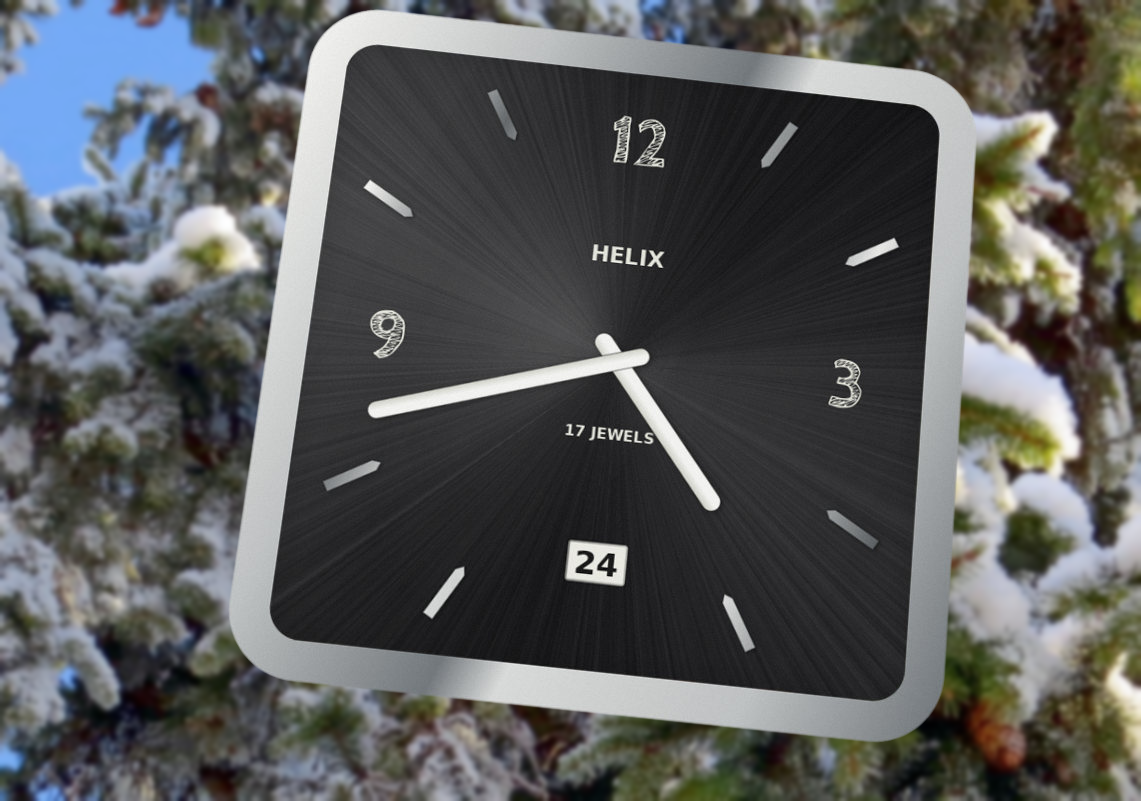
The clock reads 4h42
